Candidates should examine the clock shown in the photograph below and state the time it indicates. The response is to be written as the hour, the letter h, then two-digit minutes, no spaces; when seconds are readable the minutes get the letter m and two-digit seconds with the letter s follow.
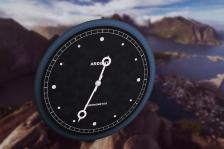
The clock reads 12h34
